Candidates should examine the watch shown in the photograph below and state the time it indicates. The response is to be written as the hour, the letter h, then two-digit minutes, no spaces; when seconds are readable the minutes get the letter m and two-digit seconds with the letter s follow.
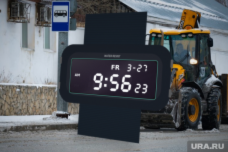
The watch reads 9h56
